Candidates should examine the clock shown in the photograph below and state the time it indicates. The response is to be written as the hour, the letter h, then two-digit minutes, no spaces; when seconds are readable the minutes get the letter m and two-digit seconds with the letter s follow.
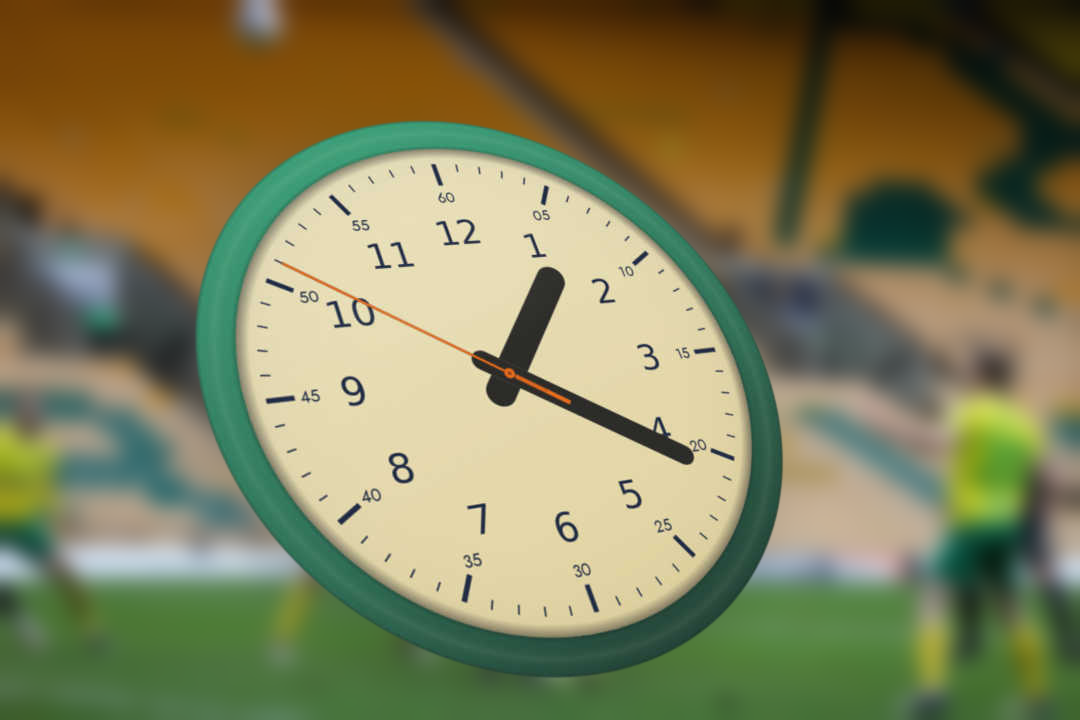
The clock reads 1h20m51s
